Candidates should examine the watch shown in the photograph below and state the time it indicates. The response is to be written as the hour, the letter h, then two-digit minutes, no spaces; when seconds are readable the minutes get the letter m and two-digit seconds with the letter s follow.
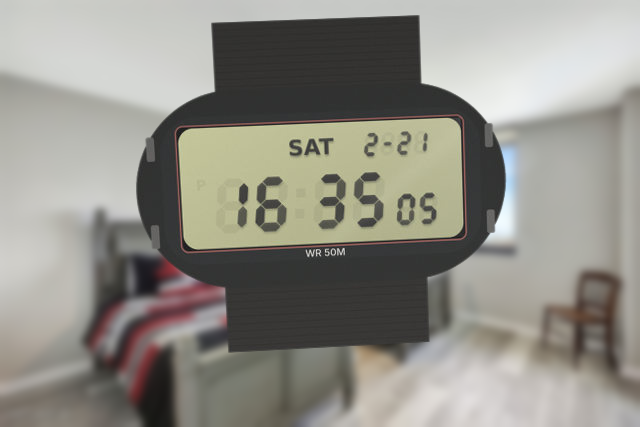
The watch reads 16h35m05s
